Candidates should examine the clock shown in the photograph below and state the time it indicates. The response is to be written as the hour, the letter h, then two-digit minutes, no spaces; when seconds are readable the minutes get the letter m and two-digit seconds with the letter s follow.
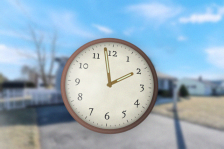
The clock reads 1h58
